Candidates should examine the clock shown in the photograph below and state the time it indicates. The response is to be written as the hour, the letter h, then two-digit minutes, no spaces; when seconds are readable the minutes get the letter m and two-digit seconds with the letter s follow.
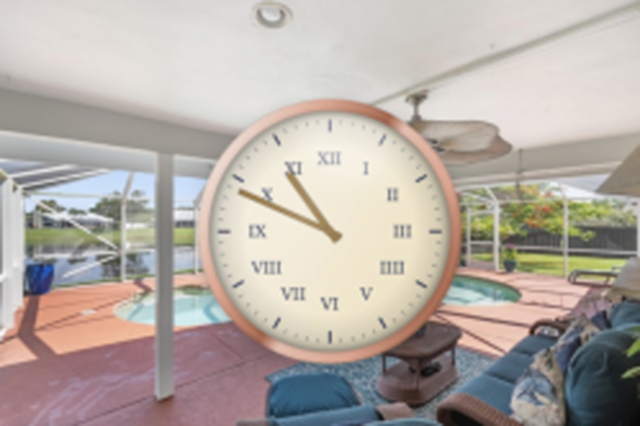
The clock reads 10h49
